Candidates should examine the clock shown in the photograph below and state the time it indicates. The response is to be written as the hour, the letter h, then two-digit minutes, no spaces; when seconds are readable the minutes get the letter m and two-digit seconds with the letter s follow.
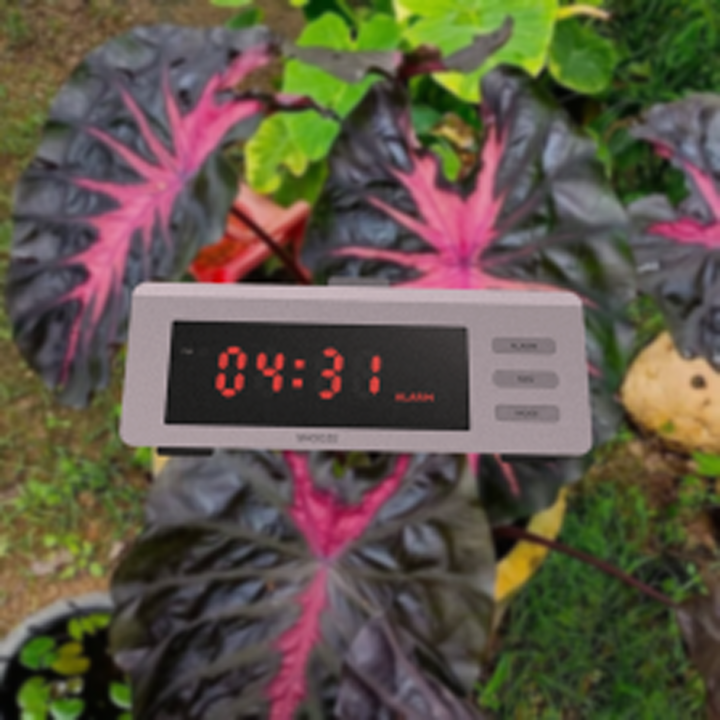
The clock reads 4h31
